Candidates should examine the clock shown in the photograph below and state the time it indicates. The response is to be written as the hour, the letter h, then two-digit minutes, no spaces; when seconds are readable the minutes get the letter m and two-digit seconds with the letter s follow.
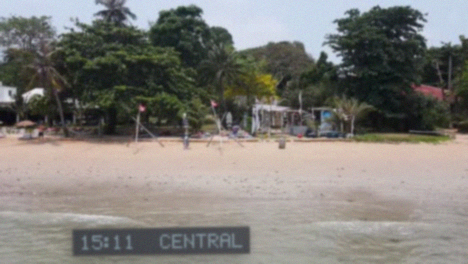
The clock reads 15h11
